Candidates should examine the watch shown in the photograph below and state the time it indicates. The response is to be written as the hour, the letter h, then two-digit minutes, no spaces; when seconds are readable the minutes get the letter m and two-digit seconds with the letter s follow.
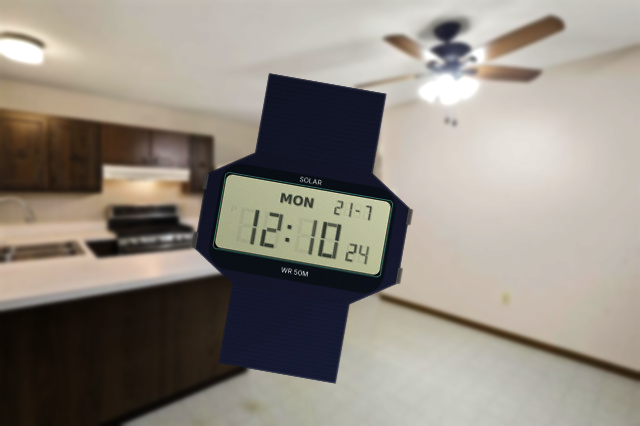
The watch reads 12h10m24s
